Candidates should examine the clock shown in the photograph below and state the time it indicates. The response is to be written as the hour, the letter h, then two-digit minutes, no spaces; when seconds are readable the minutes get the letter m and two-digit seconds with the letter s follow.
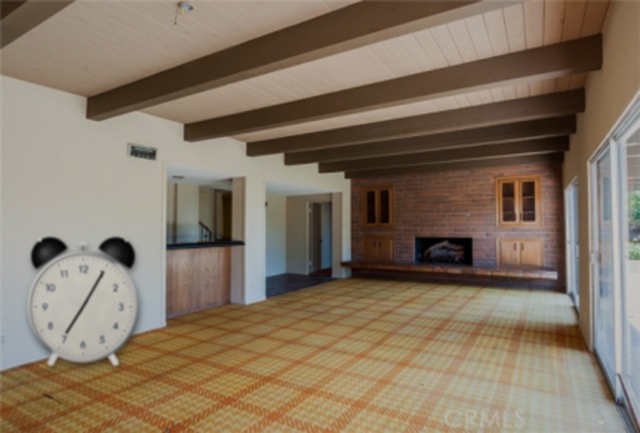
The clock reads 7h05
